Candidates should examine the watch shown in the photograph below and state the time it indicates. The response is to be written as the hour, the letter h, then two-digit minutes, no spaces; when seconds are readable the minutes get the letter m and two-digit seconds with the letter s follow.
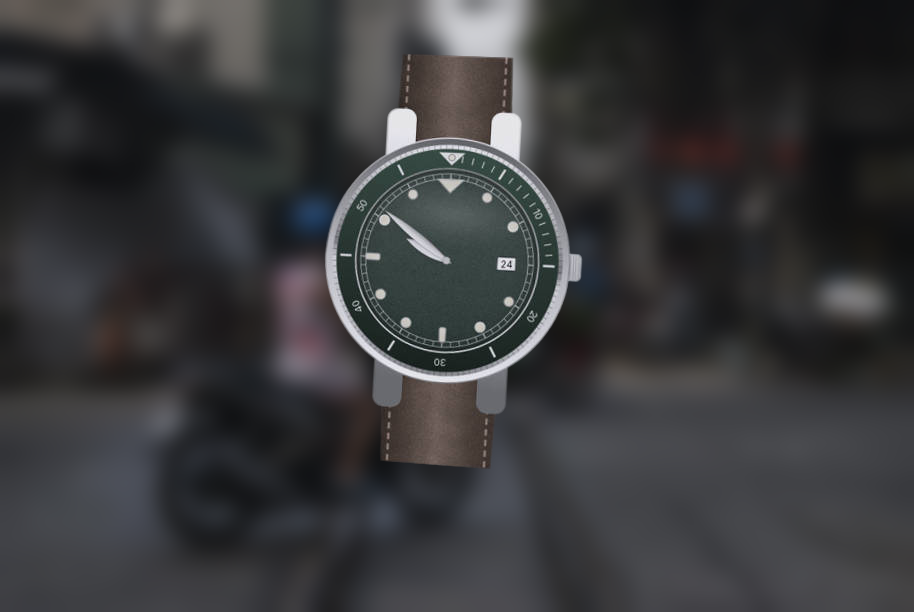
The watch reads 9h51
